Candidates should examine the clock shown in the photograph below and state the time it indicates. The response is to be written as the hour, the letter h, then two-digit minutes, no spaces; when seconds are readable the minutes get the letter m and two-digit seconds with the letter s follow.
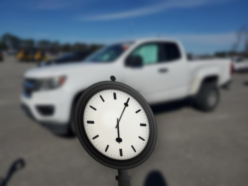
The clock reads 6h05
